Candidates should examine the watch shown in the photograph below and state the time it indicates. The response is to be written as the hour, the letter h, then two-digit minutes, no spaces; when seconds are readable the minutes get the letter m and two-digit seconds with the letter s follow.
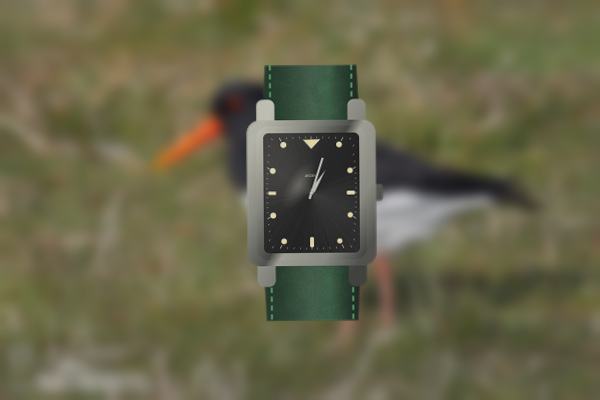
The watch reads 1h03
